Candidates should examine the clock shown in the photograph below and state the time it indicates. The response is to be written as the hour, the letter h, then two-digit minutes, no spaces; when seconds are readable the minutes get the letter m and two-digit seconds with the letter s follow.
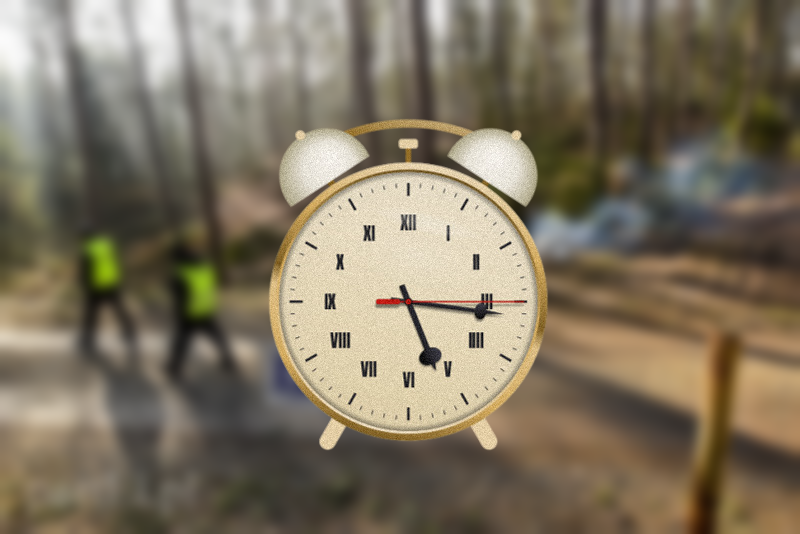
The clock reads 5h16m15s
